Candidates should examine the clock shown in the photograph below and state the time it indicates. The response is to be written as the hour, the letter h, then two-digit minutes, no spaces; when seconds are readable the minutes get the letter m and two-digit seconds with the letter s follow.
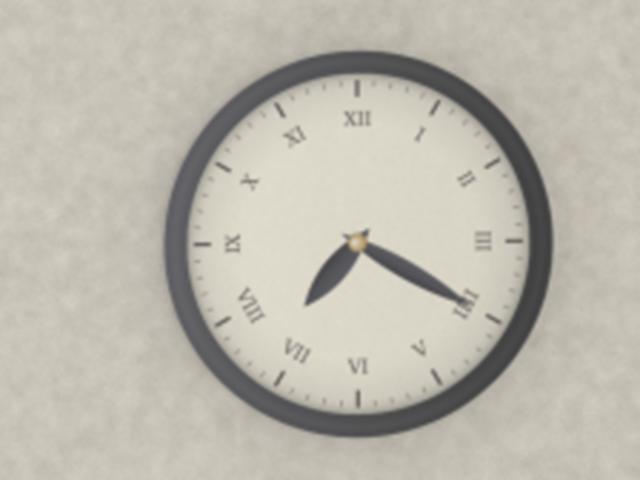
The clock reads 7h20
